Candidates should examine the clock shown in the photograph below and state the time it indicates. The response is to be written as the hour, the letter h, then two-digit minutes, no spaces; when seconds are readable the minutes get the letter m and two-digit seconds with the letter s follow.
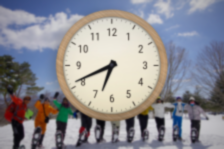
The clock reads 6h41
